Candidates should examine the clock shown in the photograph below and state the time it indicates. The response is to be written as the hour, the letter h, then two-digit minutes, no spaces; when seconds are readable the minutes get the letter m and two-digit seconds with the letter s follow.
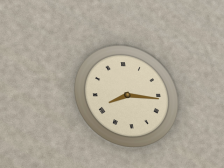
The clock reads 8h16
